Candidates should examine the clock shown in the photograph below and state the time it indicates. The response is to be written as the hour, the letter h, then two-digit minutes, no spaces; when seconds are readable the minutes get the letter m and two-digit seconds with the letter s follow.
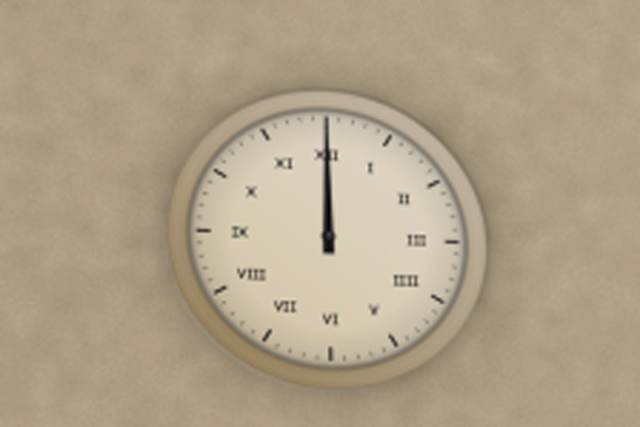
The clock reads 12h00
